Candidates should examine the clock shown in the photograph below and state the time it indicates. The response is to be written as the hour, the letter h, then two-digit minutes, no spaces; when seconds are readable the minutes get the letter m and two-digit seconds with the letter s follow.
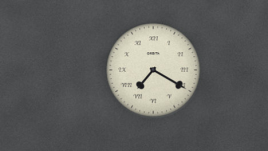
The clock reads 7h20
